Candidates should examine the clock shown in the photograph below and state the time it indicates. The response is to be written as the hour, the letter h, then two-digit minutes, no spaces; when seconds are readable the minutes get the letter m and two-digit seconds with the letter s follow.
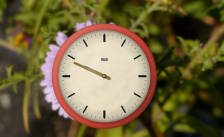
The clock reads 9h49
